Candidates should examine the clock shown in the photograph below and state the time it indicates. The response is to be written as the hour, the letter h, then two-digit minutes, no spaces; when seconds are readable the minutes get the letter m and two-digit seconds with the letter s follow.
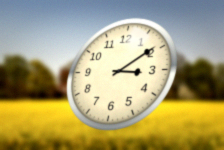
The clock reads 3h09
